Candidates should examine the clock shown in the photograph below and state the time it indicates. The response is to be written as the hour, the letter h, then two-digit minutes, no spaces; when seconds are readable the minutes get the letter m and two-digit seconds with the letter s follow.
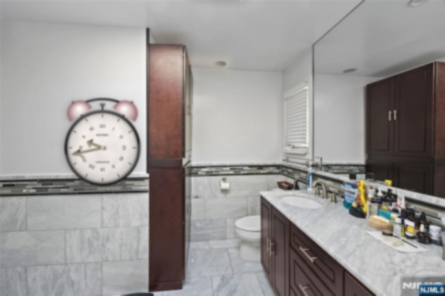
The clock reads 9h43
